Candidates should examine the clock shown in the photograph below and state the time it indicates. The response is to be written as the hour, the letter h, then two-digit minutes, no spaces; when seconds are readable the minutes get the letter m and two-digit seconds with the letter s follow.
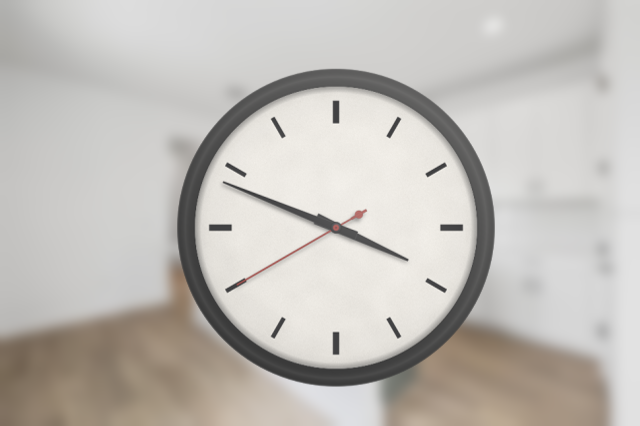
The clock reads 3h48m40s
